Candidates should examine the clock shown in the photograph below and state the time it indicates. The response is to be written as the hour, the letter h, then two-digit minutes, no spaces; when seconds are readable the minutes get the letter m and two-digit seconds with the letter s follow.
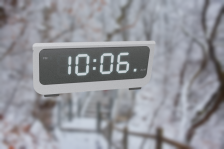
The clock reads 10h06
